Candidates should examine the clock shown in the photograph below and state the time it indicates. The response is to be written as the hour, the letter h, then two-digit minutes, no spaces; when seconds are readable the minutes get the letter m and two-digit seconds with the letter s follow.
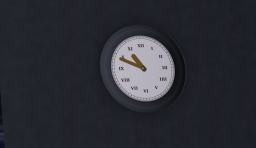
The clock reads 10h49
